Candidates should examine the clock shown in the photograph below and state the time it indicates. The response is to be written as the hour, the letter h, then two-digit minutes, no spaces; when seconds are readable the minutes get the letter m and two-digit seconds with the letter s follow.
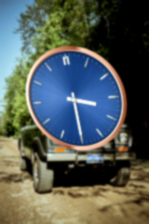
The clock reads 3h30
